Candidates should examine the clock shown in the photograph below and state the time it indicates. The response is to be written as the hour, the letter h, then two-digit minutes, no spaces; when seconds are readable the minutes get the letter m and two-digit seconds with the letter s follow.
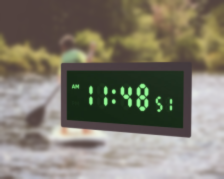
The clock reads 11h48m51s
